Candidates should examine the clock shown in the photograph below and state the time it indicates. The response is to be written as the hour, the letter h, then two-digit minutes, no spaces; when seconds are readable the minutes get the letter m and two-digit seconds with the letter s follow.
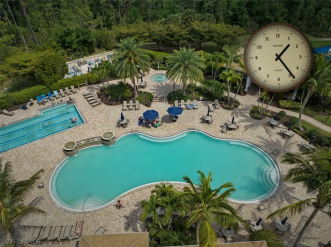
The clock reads 1h24
